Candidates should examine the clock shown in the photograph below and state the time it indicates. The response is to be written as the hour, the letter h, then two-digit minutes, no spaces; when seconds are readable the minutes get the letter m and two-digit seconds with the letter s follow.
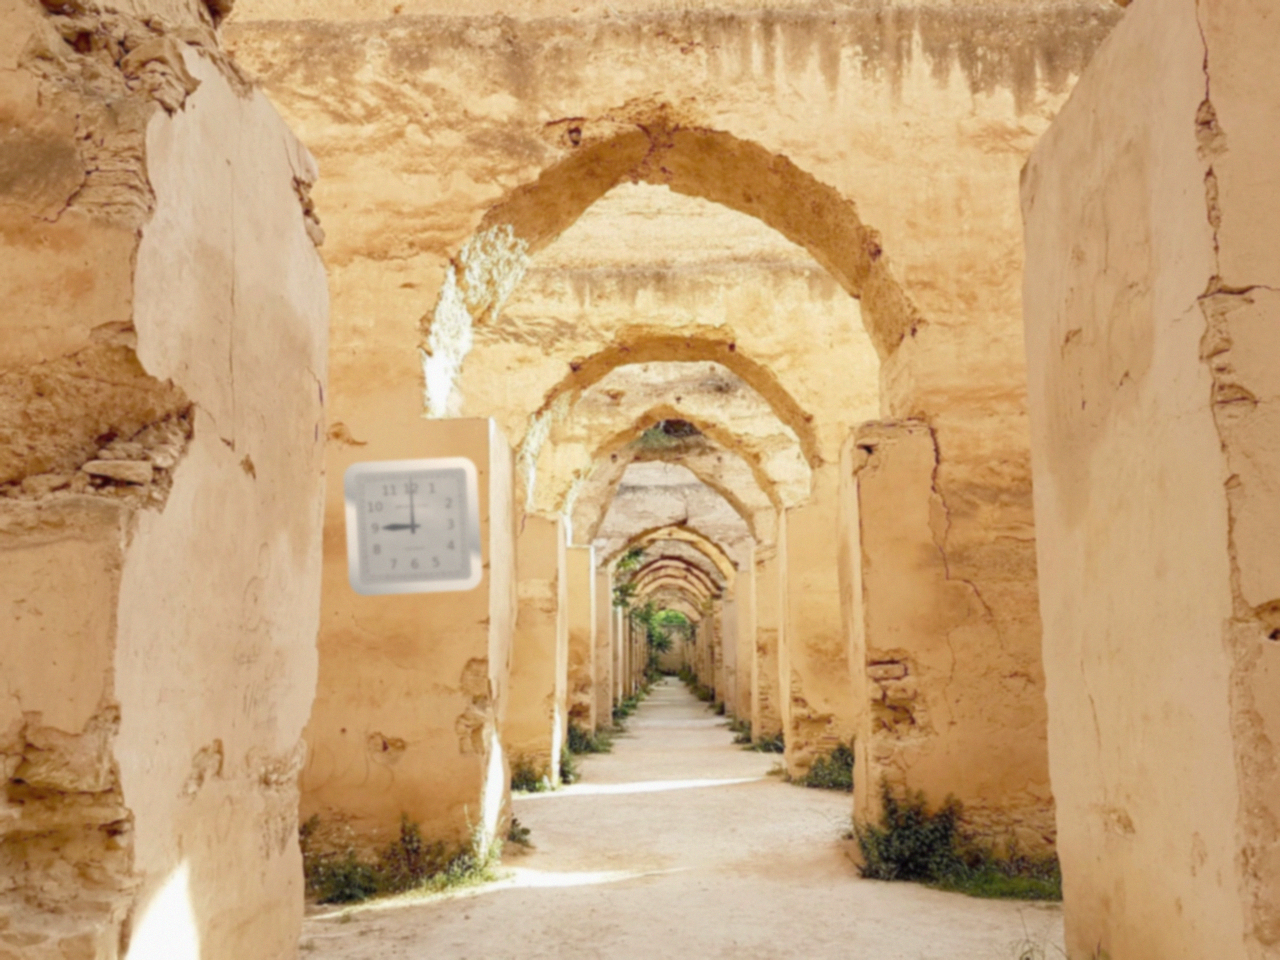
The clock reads 9h00
